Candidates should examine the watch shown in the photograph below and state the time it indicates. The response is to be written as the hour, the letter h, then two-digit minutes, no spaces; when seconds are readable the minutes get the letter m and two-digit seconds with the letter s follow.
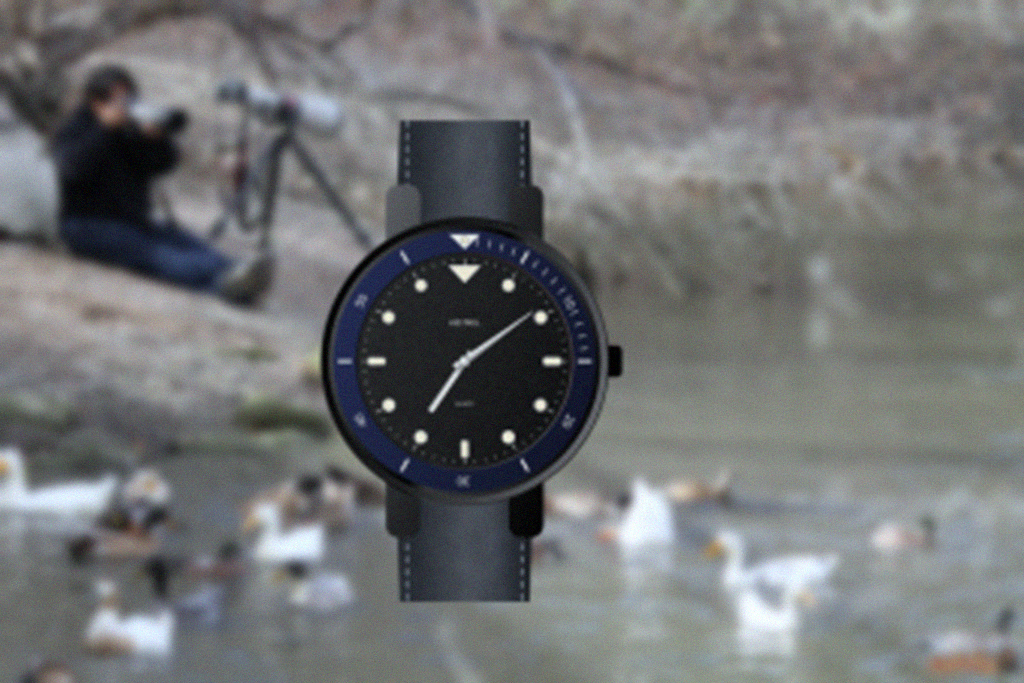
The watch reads 7h09
